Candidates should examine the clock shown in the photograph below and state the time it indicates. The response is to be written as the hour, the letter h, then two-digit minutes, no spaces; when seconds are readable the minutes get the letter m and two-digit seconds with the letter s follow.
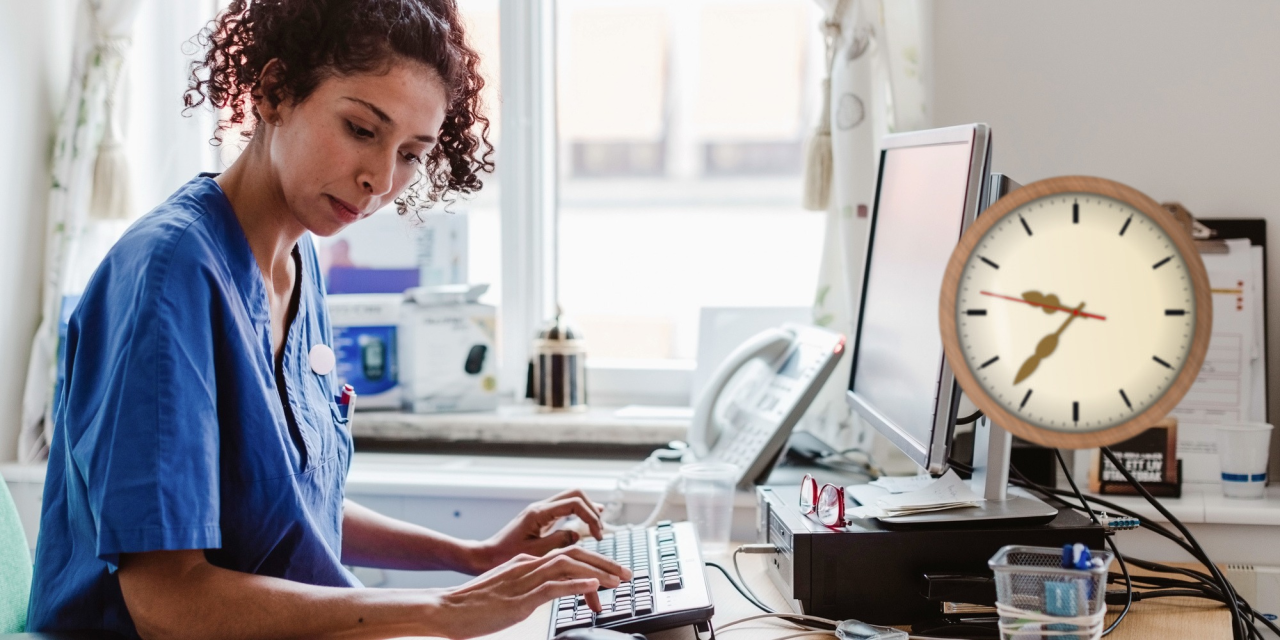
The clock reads 9h36m47s
